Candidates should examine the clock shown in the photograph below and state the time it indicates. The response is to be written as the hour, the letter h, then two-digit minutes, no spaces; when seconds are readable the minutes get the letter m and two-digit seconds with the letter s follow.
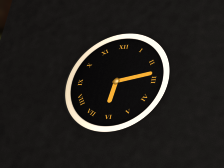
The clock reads 6h13
